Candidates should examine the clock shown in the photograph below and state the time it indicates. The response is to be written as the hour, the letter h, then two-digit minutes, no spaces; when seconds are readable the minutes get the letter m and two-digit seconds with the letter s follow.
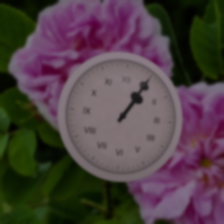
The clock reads 1h05
